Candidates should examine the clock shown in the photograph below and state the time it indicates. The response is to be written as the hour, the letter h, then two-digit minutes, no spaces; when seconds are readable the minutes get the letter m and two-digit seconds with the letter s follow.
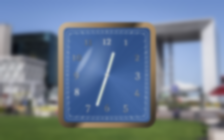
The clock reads 12h33
